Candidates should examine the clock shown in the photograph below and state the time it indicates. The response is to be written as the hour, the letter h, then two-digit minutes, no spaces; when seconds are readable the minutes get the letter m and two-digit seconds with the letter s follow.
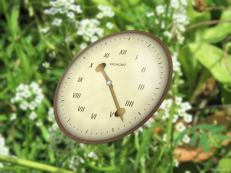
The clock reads 10h23
